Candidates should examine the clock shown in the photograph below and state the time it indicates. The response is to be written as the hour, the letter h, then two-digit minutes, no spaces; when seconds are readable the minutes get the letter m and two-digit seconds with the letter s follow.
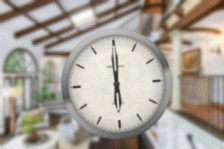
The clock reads 6h00
